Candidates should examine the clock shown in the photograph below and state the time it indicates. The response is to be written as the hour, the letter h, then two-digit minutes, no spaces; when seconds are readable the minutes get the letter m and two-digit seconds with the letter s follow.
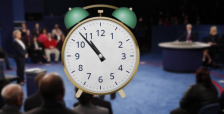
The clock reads 10h53
